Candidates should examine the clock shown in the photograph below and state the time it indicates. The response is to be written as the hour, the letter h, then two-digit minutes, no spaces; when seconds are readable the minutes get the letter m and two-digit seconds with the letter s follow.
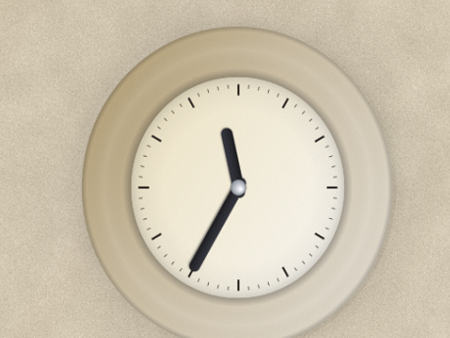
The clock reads 11h35
